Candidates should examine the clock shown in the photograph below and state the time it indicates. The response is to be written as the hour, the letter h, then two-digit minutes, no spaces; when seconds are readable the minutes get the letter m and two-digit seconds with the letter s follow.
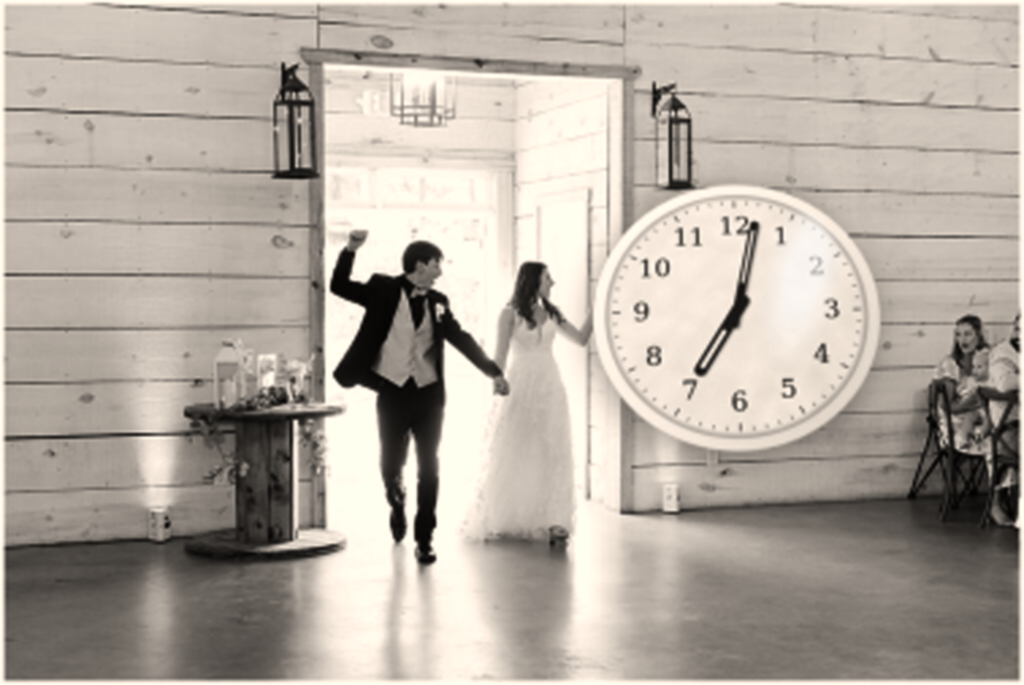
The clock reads 7h02
